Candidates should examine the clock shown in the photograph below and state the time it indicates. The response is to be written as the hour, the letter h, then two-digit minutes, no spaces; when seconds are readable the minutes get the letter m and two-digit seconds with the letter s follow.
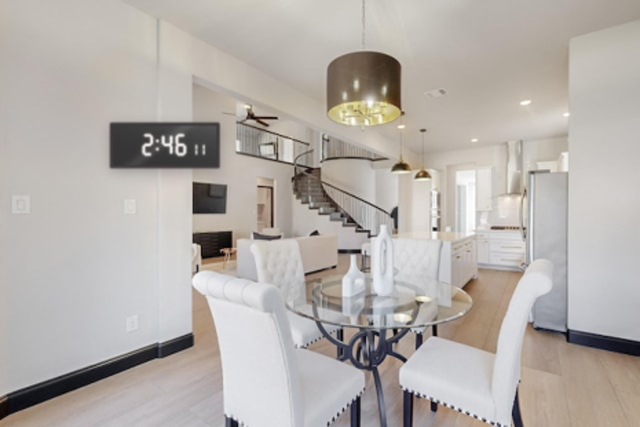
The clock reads 2h46m11s
